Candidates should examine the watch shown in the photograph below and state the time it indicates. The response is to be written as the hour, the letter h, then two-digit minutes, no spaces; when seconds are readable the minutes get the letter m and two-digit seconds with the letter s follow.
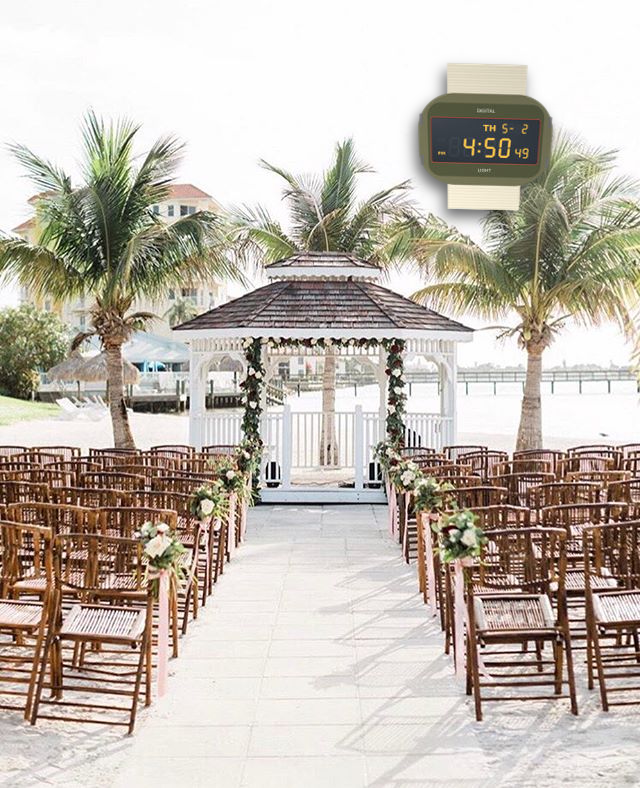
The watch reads 4h50m49s
